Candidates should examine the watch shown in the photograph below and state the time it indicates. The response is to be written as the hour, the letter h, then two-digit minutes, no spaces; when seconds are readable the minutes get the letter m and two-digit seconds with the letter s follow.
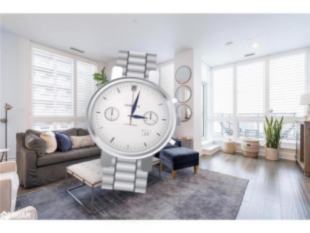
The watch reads 3h02
